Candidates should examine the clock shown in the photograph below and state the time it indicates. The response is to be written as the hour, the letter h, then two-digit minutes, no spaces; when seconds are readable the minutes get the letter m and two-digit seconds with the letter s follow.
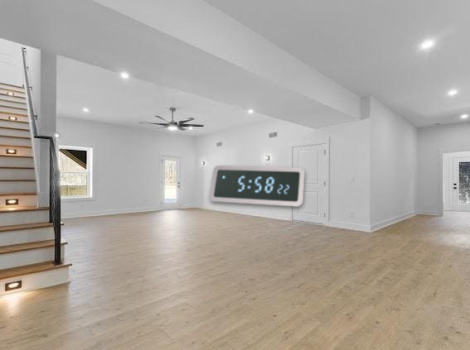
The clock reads 5h58m22s
